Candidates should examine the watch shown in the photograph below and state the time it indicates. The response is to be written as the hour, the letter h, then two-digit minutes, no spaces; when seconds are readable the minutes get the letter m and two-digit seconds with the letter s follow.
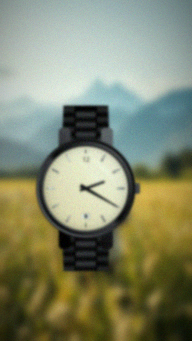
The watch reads 2h20
